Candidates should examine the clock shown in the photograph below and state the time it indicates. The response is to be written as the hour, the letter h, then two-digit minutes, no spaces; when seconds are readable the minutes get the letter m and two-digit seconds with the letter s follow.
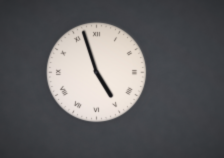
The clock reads 4h57
